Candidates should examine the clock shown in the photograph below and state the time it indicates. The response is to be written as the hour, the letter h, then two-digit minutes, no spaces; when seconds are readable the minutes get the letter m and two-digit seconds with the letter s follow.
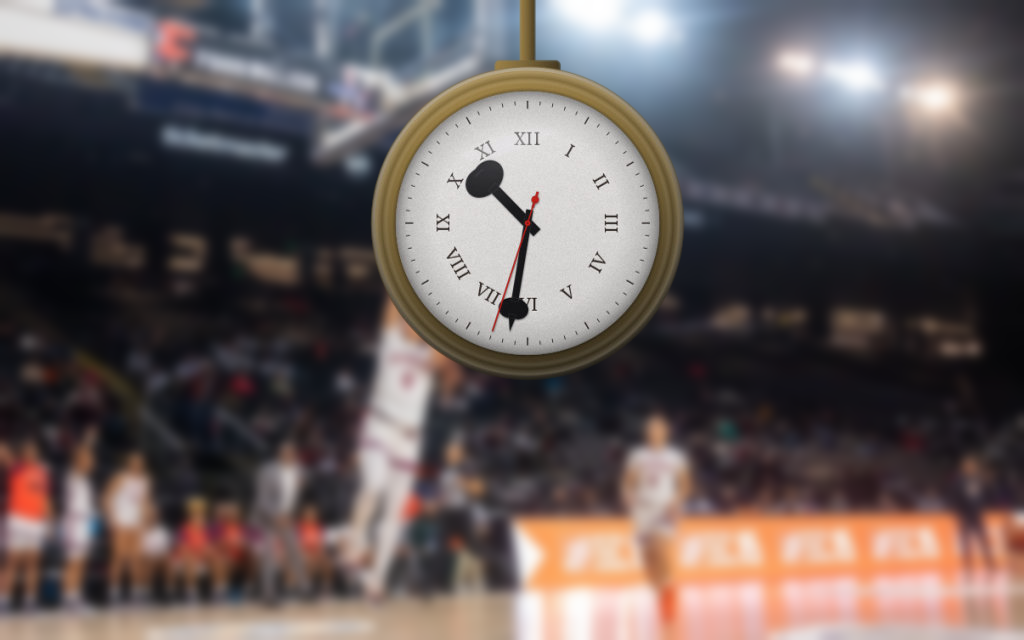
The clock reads 10h31m33s
